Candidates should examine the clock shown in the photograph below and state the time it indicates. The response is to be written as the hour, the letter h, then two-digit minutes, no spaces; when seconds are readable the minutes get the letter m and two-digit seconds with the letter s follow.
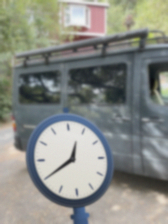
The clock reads 12h40
